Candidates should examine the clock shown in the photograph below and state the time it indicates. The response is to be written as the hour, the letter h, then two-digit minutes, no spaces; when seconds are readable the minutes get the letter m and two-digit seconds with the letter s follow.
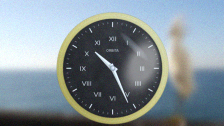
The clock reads 10h26
